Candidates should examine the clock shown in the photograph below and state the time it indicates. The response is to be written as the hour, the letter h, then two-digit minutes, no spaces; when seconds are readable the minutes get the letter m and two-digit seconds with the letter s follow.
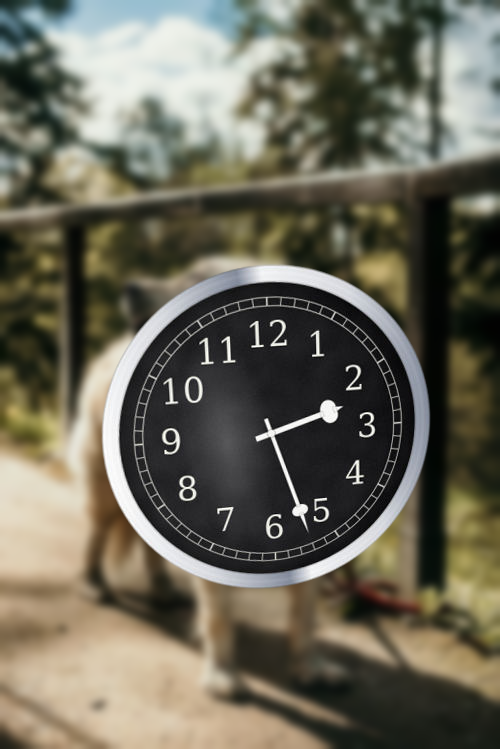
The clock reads 2h27
